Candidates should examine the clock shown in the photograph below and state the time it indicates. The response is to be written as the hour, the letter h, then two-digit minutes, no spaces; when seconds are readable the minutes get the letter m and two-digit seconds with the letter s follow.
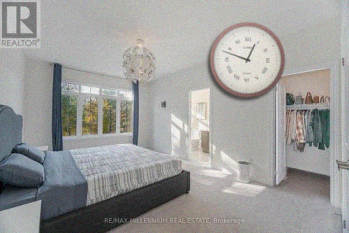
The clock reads 12h48
